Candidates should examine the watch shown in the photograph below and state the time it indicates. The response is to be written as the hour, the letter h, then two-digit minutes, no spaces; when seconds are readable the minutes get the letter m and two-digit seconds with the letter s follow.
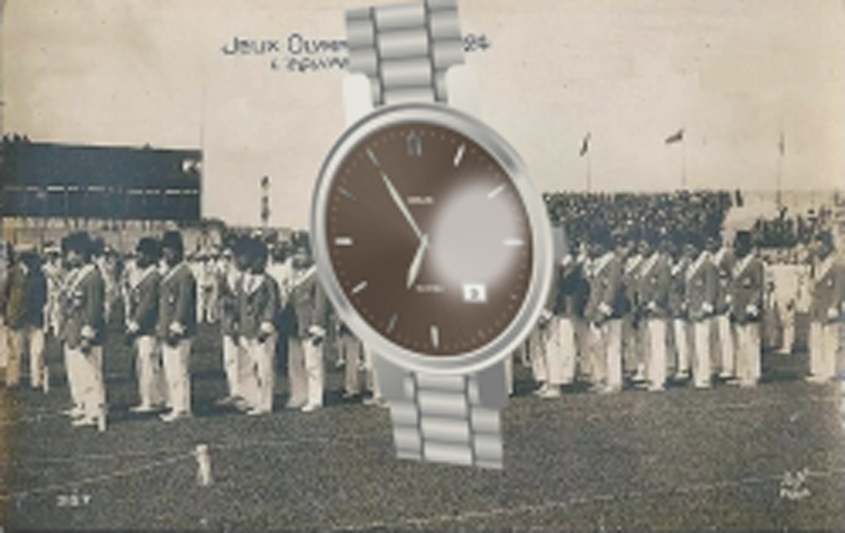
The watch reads 6h55
